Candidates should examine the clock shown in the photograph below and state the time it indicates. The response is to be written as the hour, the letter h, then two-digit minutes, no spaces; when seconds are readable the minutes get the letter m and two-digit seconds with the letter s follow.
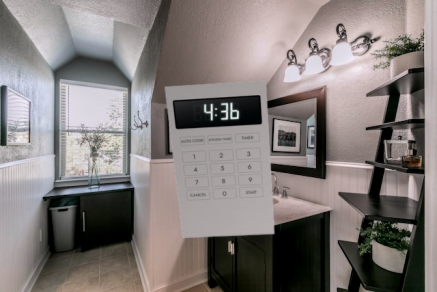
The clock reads 4h36
